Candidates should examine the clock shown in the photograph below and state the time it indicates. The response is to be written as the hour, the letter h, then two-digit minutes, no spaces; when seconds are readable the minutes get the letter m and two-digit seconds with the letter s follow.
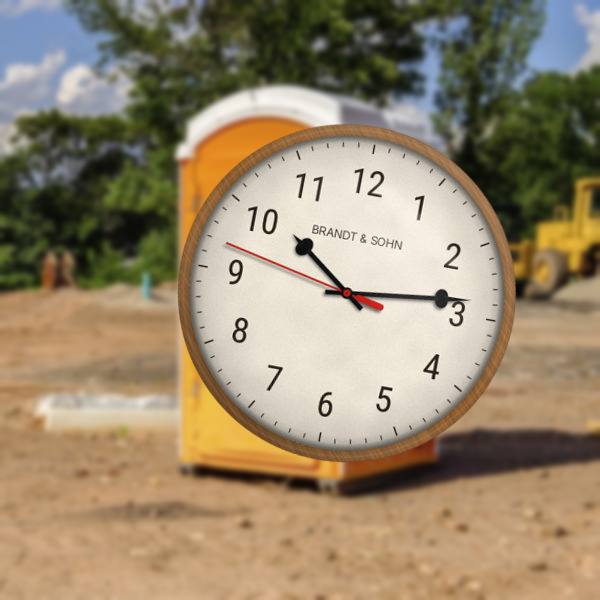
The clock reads 10h13m47s
